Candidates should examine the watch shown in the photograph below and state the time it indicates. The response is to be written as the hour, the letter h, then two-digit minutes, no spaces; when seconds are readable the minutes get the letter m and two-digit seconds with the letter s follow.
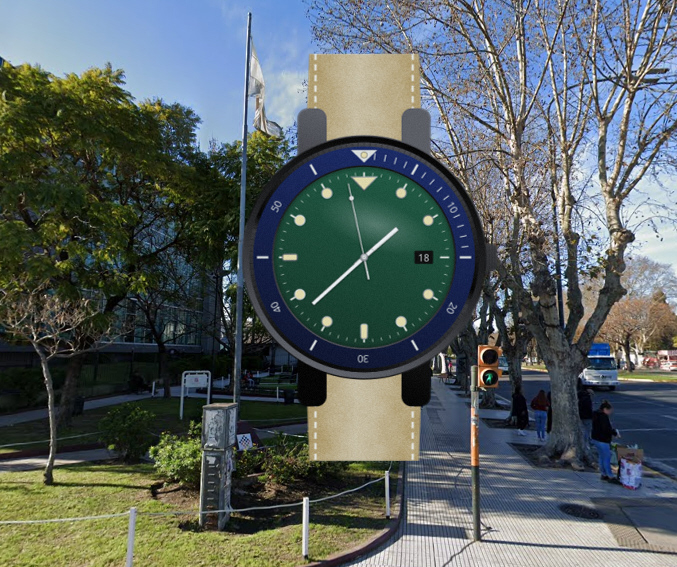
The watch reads 1h37m58s
